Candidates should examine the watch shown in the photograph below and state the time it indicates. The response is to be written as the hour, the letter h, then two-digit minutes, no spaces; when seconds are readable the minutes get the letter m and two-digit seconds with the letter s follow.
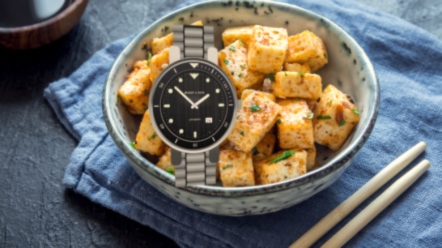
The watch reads 1h52
